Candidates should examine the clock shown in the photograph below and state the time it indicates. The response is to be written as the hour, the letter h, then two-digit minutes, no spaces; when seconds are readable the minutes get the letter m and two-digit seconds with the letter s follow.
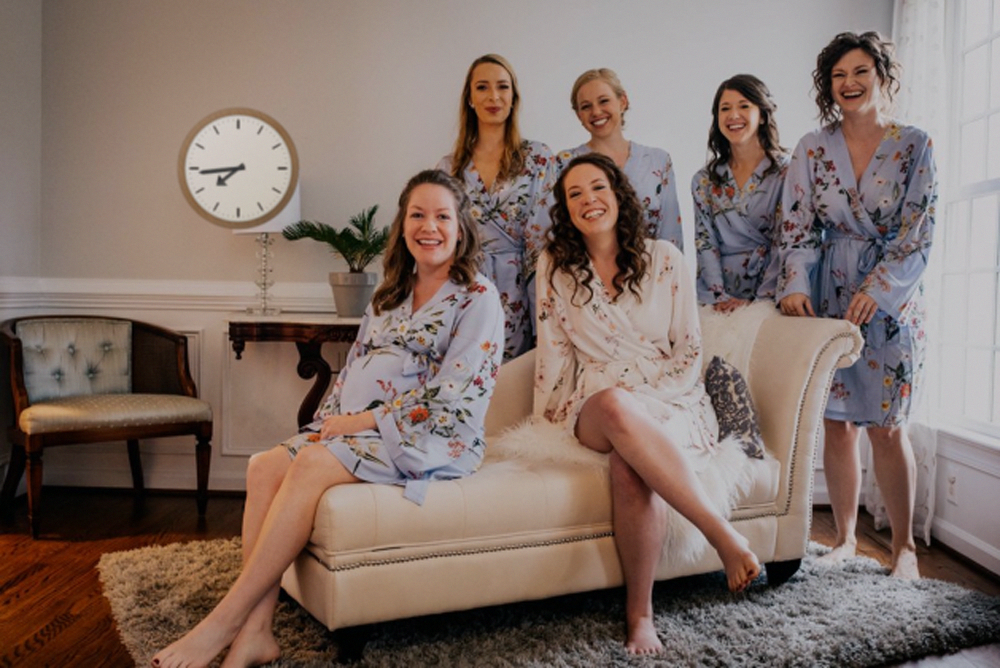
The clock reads 7h44
